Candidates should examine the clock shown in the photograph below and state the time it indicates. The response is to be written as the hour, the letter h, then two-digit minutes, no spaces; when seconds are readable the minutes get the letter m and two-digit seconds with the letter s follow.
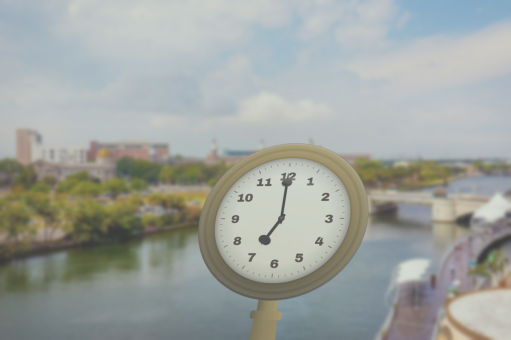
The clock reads 7h00
